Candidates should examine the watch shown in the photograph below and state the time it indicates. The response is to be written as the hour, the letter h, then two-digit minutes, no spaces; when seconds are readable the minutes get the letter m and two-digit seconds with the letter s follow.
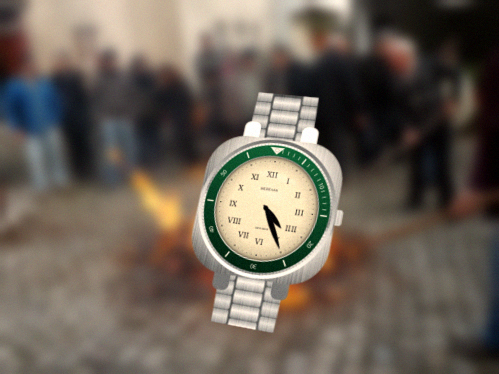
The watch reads 4h25
